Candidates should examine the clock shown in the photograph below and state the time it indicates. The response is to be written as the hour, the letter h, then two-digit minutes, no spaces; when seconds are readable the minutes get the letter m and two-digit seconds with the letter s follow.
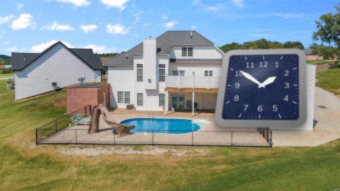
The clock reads 1h51
